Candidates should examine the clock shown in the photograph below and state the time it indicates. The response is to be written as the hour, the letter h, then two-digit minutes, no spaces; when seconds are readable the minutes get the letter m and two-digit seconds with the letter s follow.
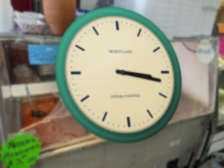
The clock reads 3h17
